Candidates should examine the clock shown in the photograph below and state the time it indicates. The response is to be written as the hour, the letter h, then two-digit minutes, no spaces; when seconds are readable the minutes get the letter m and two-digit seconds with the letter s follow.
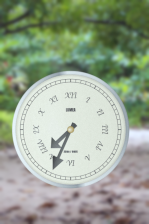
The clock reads 7h34
